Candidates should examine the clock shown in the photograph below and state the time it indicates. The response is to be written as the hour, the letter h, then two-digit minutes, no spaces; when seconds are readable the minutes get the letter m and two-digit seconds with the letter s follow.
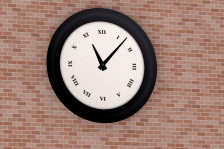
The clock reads 11h07
